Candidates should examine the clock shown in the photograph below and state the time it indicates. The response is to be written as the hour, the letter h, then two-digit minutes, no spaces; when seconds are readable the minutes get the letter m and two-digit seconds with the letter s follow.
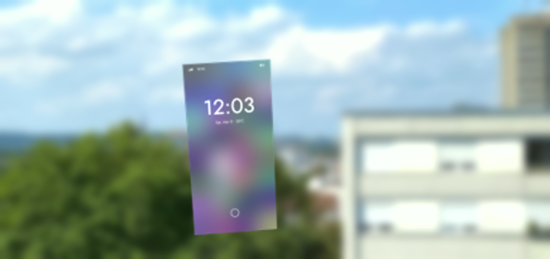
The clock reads 12h03
